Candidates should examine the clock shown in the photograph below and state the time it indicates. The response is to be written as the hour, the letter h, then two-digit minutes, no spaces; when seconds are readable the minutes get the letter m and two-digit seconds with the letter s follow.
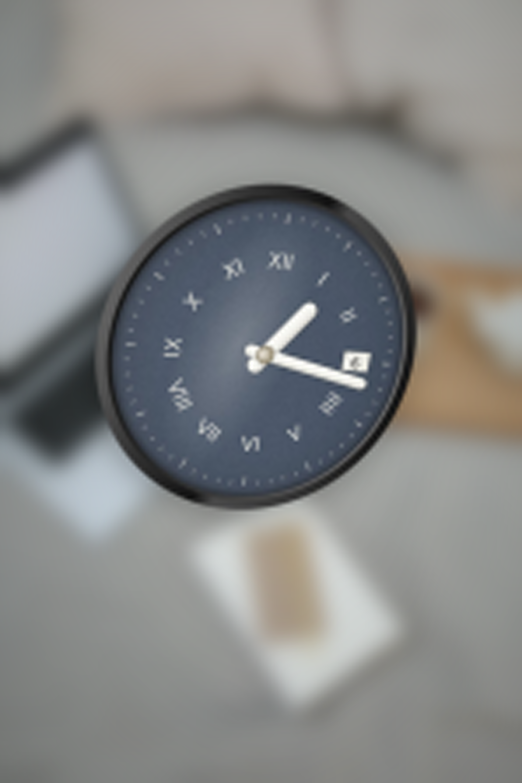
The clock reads 1h17
